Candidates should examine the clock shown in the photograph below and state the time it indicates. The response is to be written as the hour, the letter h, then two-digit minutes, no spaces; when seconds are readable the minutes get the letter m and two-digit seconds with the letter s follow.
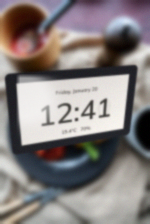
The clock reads 12h41
